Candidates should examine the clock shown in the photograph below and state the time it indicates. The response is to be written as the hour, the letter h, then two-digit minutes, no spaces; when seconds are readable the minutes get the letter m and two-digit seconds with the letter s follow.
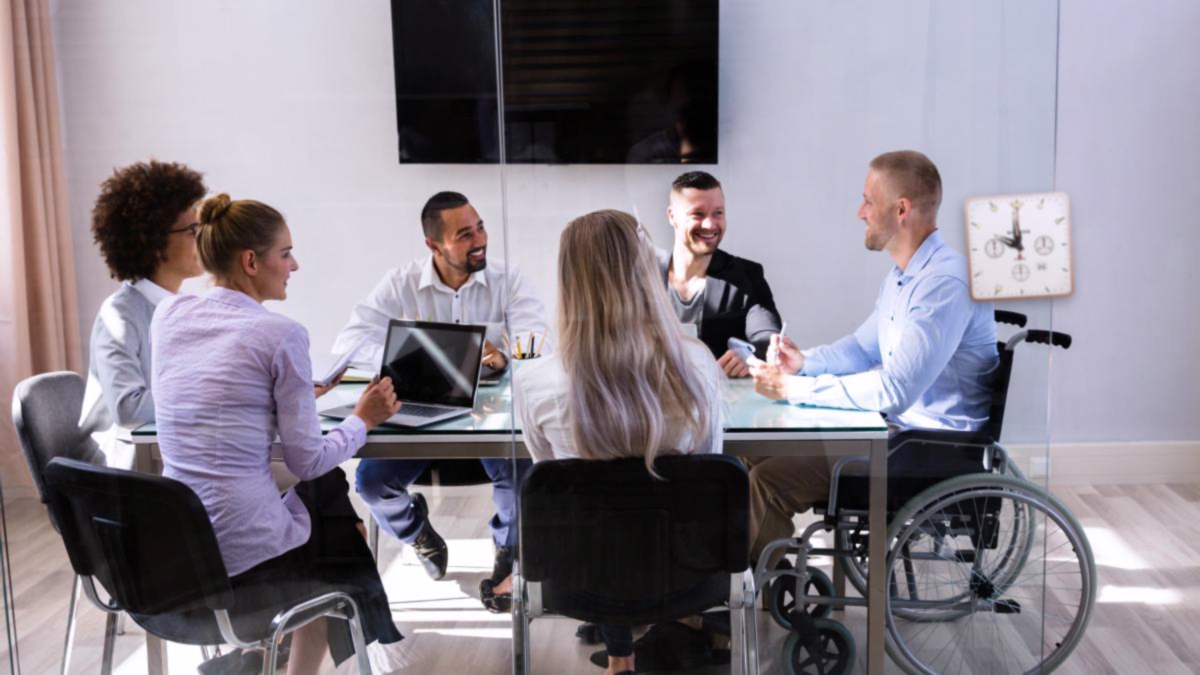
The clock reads 9h59
